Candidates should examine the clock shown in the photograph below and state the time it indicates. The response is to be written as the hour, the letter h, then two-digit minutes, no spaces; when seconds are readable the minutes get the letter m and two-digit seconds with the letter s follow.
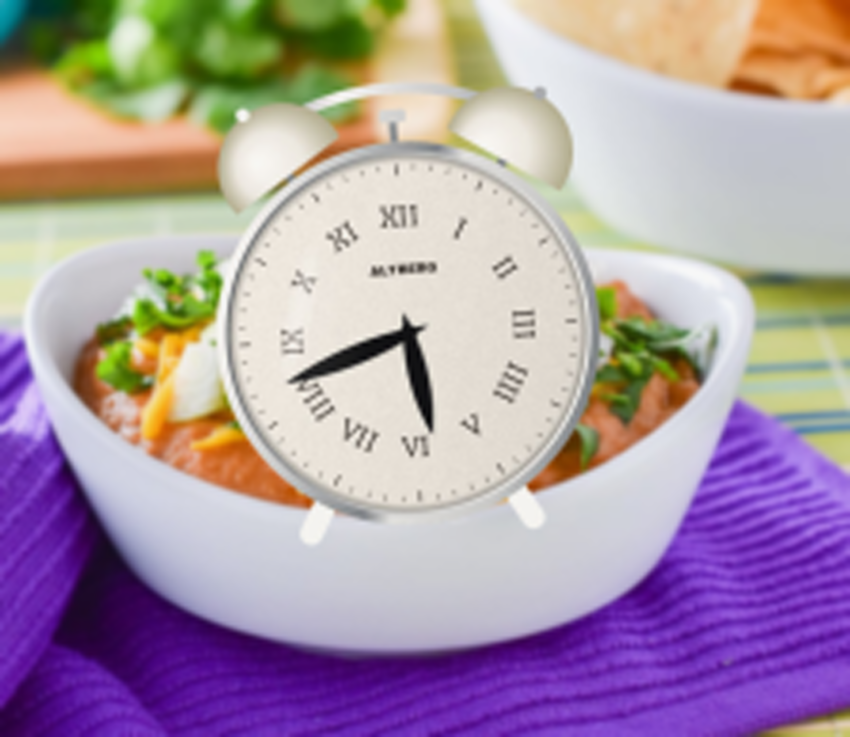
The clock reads 5h42
